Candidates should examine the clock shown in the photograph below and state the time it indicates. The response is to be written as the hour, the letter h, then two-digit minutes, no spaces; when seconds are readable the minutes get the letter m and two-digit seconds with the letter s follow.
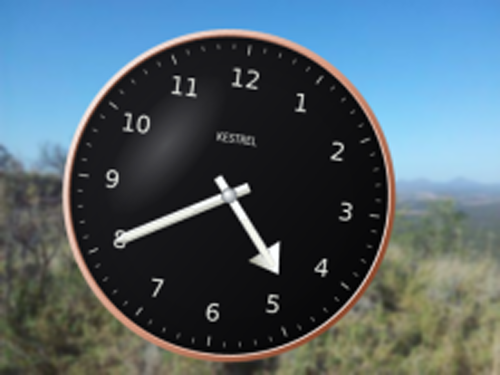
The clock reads 4h40
